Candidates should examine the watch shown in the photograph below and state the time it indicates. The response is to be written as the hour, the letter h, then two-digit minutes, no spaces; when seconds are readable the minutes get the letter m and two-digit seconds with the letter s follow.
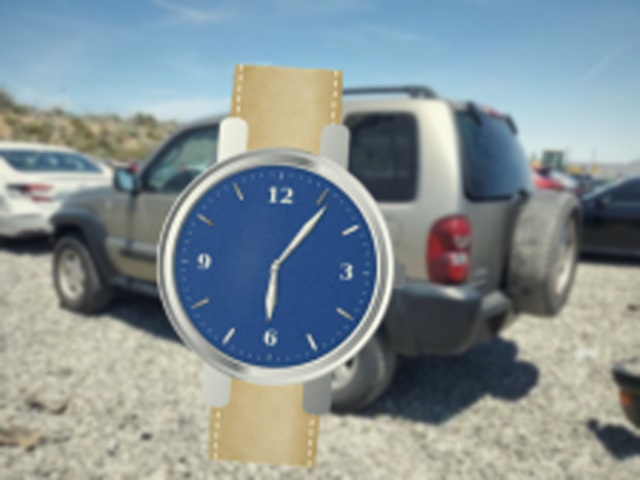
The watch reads 6h06
